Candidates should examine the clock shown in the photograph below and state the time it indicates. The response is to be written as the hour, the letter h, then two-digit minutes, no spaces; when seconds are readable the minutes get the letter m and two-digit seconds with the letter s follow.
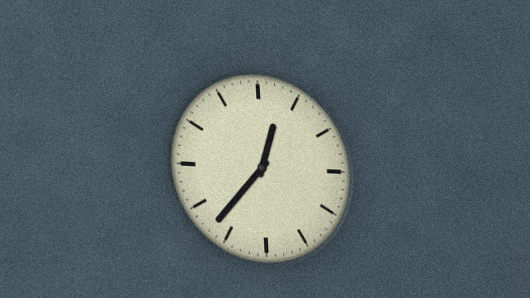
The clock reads 12h37
